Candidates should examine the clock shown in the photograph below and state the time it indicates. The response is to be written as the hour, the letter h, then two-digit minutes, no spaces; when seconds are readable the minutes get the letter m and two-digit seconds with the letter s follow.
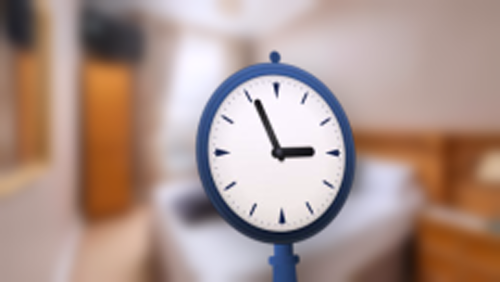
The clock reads 2h56
